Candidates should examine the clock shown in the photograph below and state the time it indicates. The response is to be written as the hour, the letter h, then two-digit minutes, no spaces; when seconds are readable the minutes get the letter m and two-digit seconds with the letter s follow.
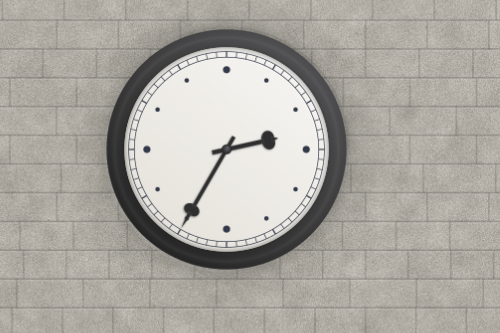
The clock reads 2h35
